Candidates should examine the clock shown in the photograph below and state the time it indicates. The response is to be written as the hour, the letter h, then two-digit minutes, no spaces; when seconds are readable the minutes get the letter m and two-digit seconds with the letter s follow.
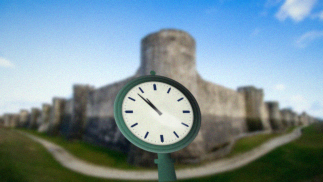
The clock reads 10h53
